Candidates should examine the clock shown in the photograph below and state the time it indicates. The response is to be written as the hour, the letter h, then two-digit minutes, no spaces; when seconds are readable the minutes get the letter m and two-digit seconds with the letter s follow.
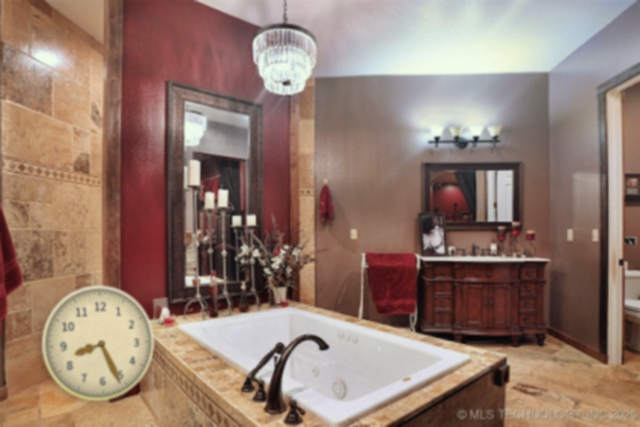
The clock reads 8h26
